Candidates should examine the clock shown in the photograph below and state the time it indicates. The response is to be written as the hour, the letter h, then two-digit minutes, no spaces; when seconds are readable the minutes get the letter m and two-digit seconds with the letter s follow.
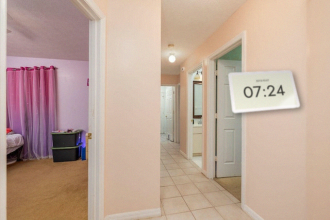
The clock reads 7h24
